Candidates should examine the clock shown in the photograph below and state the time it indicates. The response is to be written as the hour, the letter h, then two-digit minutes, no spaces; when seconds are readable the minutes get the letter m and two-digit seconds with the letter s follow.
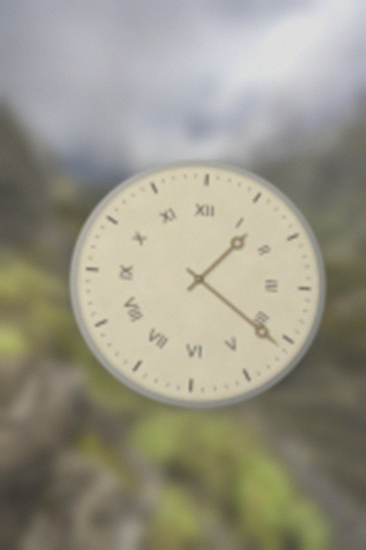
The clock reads 1h21
